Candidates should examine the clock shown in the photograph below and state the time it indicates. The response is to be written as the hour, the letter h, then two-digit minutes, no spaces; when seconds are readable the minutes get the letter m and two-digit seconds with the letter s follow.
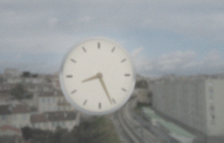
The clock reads 8h26
